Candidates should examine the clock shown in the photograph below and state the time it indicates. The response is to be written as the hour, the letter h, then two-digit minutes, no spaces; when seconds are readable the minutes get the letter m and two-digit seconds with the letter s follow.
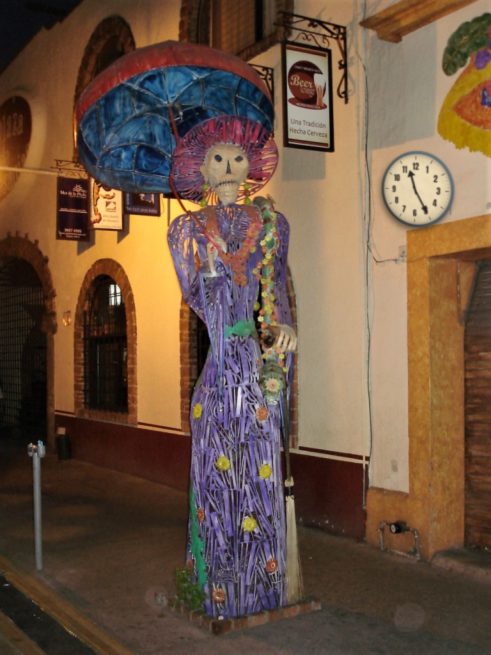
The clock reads 11h25
